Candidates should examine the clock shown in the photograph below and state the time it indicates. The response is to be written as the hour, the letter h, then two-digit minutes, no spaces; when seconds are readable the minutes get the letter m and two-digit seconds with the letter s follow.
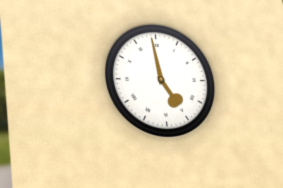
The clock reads 4h59
